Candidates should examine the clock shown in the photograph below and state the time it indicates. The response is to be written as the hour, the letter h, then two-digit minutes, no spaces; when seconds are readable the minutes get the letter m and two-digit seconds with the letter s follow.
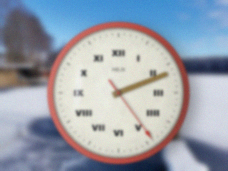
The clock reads 2h11m24s
